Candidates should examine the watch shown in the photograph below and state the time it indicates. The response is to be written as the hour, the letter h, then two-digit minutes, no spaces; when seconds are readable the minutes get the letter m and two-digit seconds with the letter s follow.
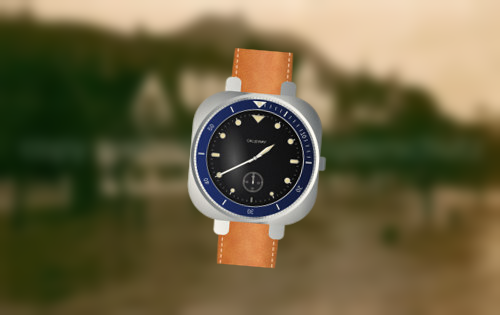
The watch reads 1h40
